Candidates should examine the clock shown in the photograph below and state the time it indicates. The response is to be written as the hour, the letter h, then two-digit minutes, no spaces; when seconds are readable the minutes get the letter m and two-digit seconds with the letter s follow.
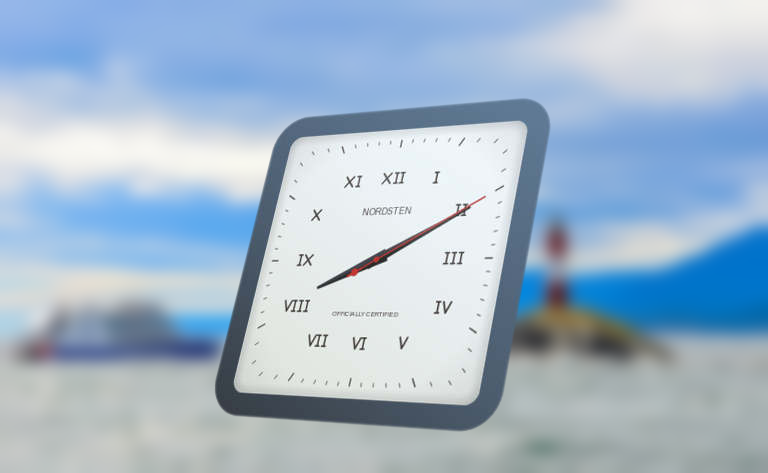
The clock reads 8h10m10s
